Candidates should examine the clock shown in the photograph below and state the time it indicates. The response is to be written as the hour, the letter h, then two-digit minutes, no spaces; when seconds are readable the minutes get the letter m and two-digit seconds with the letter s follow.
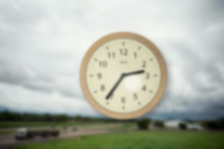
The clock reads 2h36
